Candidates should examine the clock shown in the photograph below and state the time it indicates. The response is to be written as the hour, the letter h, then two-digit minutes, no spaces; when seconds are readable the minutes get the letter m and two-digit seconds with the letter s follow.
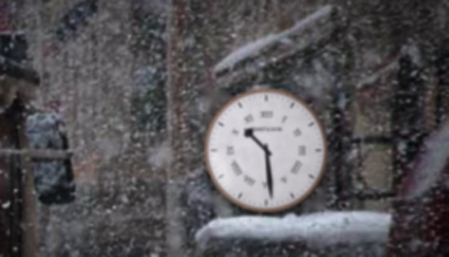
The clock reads 10h29
